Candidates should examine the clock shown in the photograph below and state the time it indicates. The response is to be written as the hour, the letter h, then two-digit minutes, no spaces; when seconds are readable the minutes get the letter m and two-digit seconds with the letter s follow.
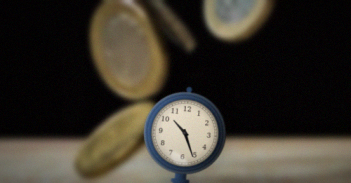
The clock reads 10h26
